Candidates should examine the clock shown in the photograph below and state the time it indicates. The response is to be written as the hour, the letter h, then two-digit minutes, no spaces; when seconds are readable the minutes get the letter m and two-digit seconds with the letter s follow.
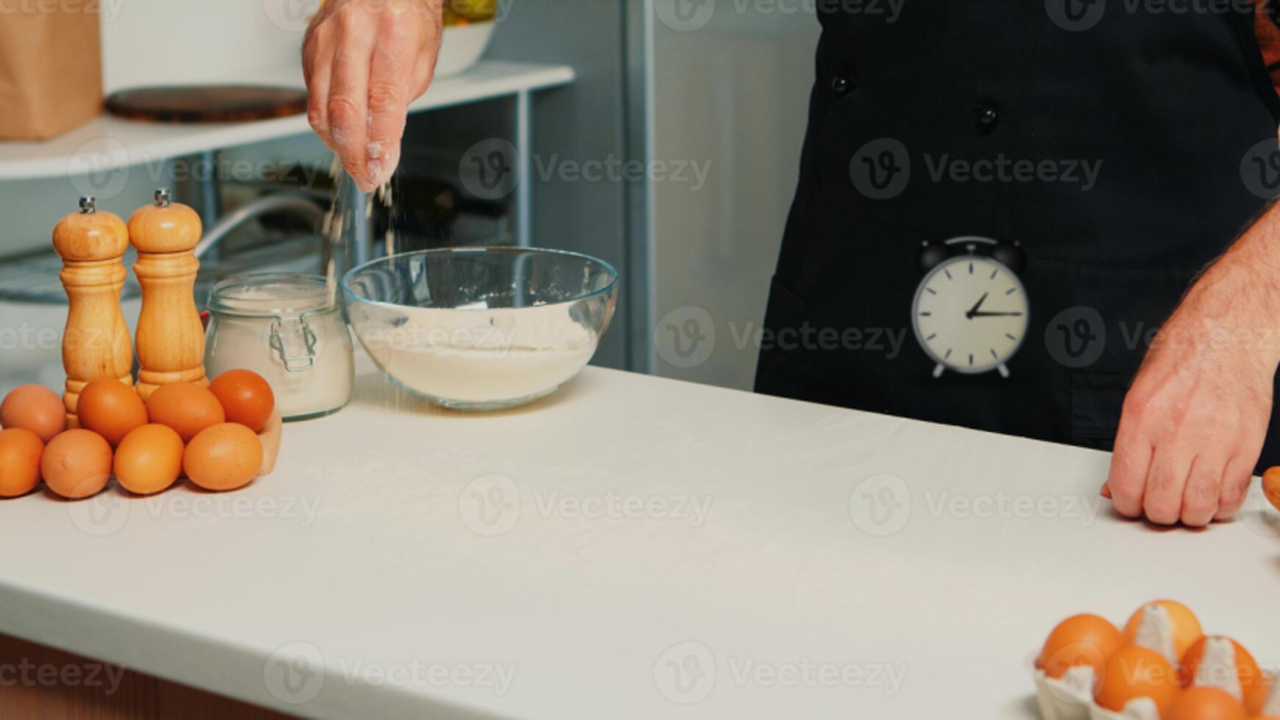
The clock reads 1h15
